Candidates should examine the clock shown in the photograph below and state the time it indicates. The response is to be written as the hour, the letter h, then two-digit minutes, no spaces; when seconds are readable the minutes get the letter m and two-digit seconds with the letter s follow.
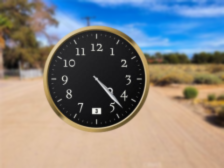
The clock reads 4h23
